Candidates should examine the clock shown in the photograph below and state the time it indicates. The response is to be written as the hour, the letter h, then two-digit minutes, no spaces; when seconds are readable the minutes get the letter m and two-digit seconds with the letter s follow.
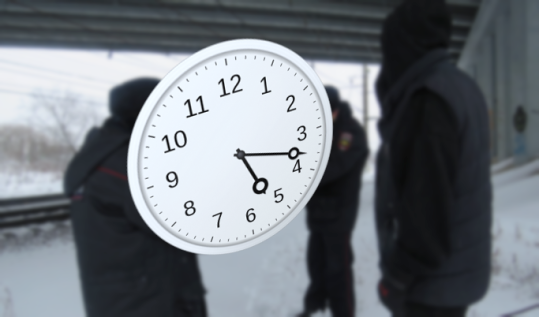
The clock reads 5h18
